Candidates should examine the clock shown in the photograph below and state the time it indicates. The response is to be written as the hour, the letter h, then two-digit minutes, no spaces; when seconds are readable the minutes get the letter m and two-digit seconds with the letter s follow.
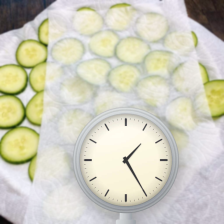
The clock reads 1h25
